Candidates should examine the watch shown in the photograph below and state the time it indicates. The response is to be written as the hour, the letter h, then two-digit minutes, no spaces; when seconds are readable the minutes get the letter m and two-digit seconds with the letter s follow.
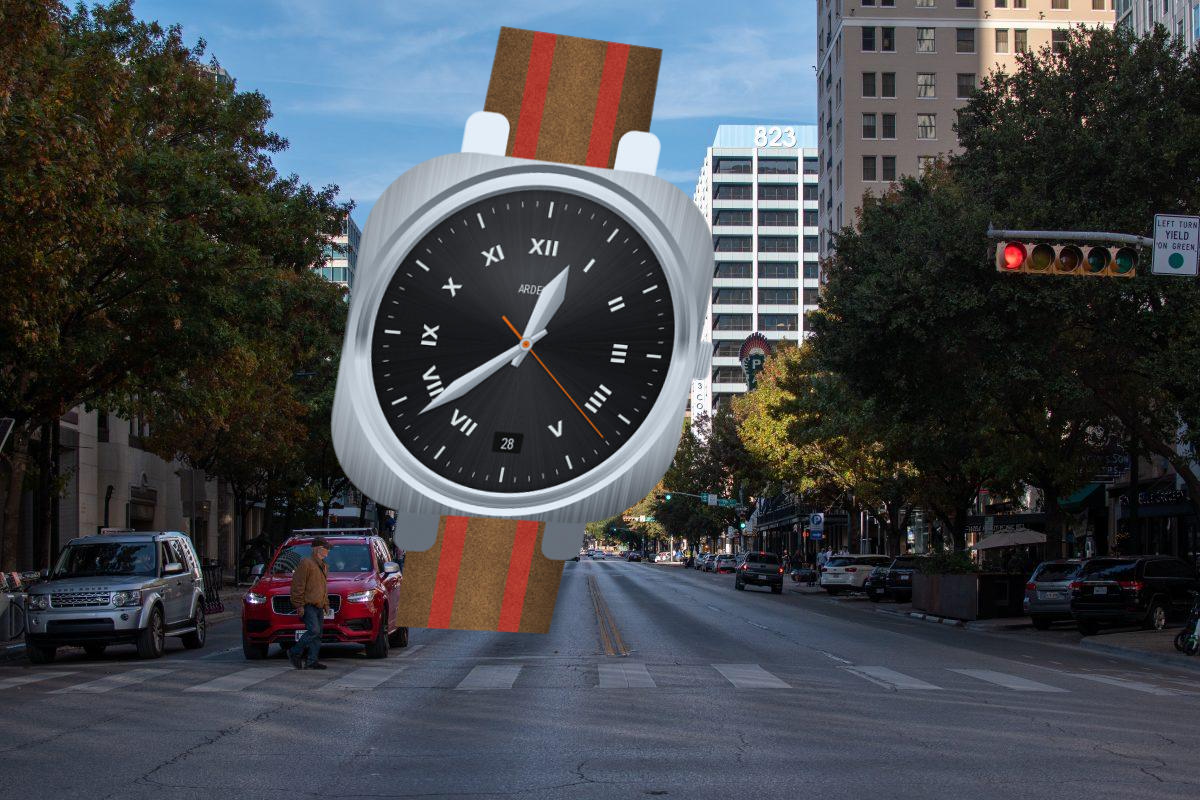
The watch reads 12h38m22s
